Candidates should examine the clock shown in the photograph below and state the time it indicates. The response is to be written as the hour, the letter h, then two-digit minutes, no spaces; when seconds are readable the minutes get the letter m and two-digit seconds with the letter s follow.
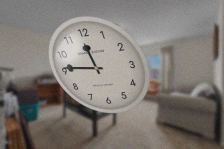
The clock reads 11h46
